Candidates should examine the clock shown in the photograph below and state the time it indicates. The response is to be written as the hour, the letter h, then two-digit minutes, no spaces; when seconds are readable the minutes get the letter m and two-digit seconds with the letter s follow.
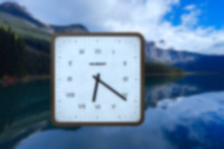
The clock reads 6h21
